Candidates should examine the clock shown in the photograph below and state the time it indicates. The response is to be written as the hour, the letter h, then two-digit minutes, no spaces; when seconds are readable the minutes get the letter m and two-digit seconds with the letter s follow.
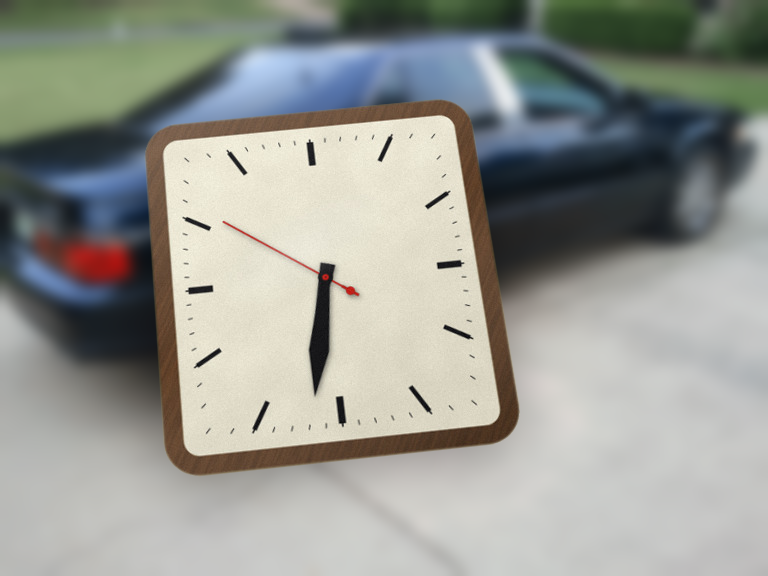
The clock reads 6h31m51s
